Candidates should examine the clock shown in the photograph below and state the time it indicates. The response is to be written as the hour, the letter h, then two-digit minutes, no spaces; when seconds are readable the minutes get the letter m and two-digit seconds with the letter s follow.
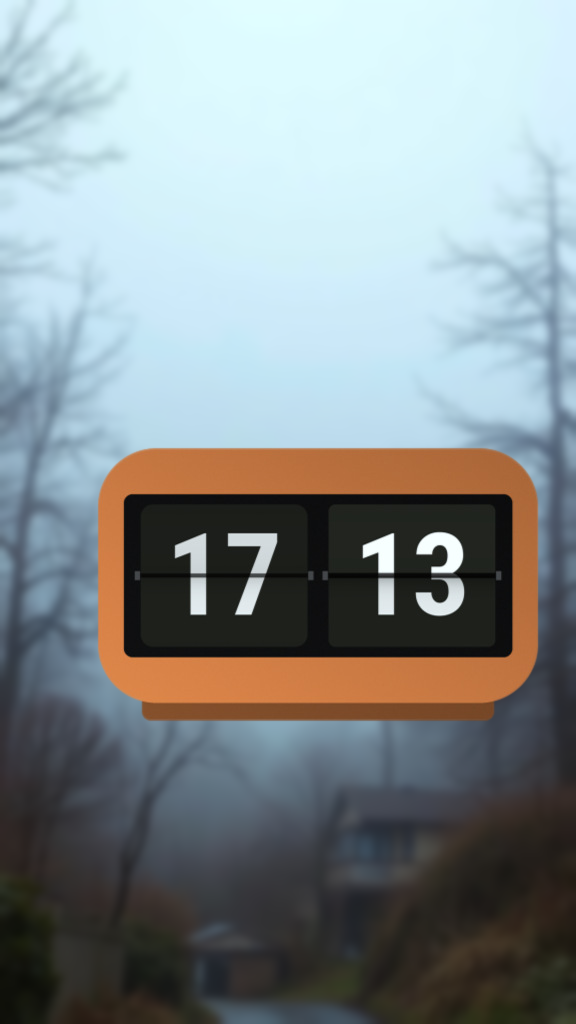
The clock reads 17h13
